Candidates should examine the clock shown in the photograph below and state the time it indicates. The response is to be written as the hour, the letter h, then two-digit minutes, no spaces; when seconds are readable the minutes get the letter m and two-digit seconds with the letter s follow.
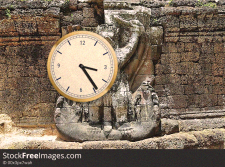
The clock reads 3h24
